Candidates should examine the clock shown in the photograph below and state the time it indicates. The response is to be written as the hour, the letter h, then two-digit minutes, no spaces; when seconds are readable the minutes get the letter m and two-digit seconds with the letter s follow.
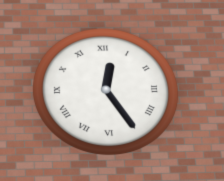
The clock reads 12h25
